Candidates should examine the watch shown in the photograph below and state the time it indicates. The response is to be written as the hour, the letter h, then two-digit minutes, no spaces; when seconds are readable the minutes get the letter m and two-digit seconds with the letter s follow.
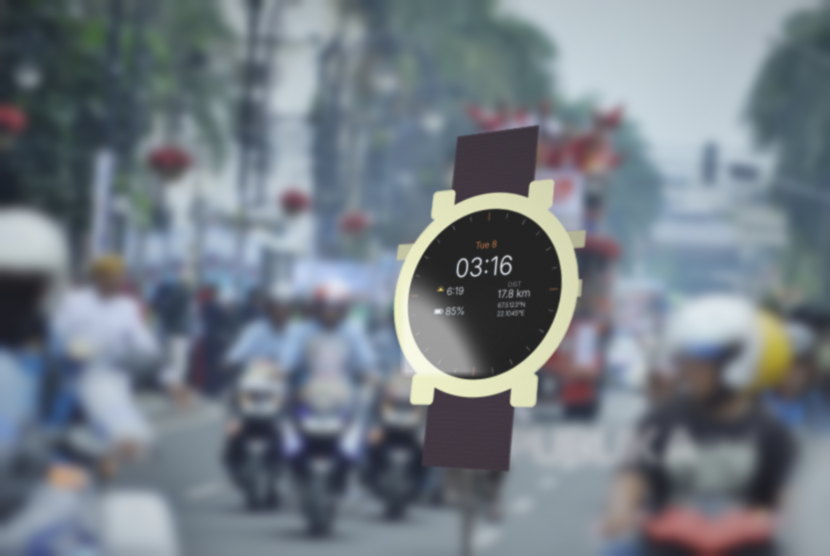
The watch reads 3h16
